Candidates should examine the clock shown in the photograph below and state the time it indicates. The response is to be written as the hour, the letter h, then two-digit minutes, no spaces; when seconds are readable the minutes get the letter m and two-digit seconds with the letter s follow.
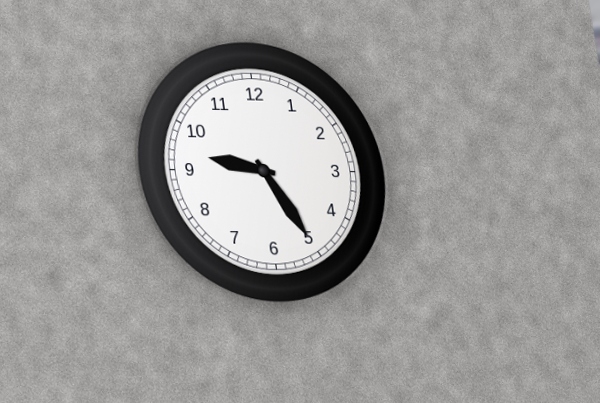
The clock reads 9h25
